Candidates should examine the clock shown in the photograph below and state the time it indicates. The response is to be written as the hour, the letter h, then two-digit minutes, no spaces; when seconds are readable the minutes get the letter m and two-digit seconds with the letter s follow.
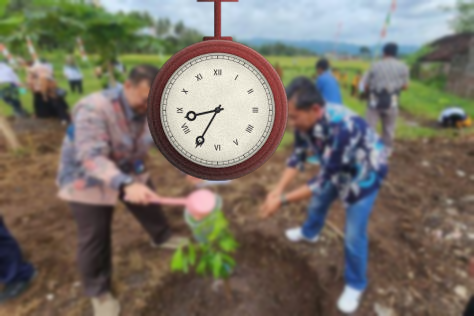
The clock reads 8h35
